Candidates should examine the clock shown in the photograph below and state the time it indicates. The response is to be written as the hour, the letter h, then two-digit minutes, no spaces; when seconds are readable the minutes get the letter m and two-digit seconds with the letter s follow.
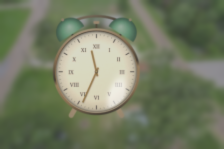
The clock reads 11h34
